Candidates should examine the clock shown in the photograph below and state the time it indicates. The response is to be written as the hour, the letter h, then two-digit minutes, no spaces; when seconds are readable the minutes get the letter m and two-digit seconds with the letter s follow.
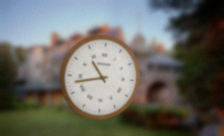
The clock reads 10h43
